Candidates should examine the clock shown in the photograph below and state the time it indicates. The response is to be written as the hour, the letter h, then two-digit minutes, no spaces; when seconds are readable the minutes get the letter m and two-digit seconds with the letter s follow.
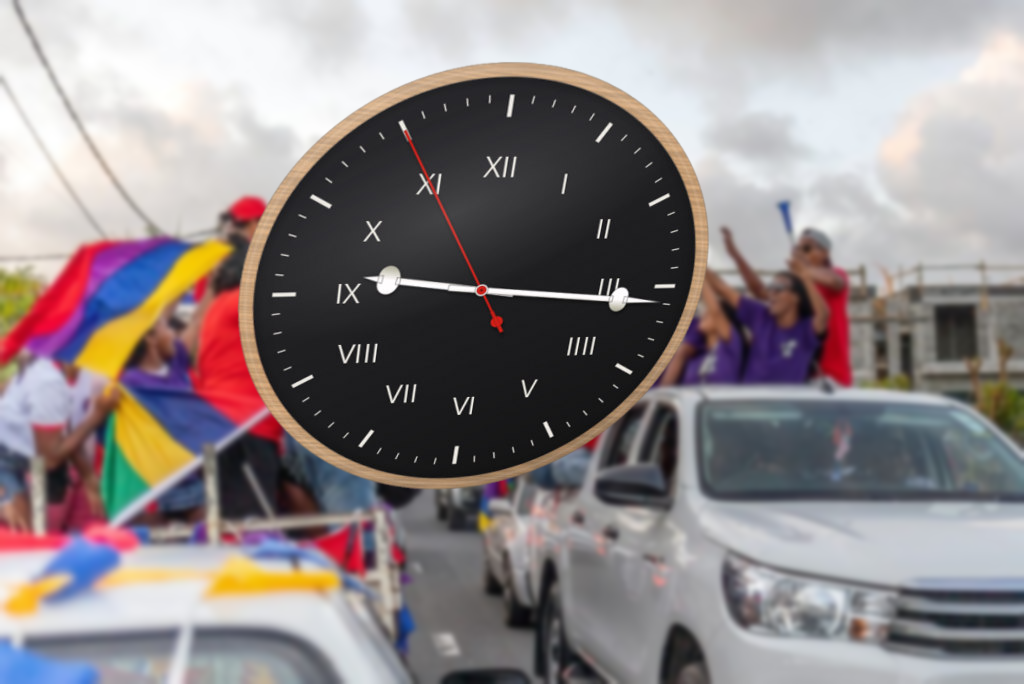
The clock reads 9h15m55s
